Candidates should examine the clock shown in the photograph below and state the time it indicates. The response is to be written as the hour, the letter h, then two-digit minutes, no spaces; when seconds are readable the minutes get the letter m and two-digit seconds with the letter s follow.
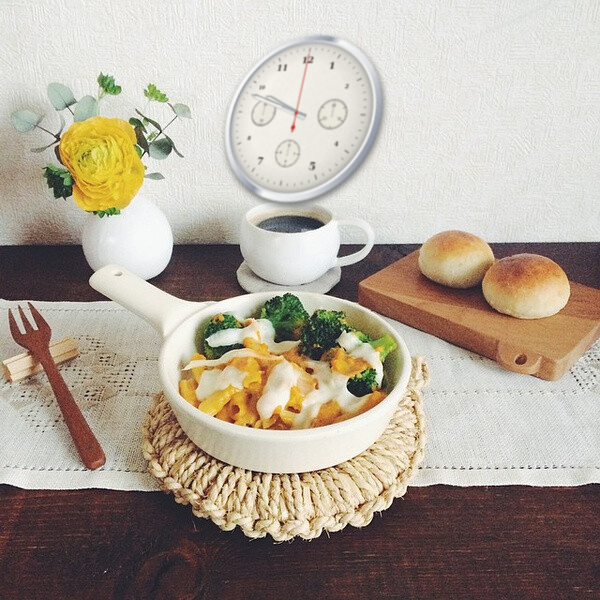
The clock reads 9h48
